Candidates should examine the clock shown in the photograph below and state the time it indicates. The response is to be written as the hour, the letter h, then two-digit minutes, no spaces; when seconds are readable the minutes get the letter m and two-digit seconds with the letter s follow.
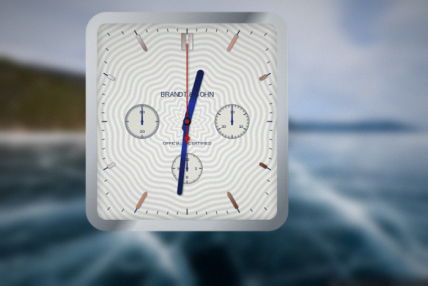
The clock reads 12h31
